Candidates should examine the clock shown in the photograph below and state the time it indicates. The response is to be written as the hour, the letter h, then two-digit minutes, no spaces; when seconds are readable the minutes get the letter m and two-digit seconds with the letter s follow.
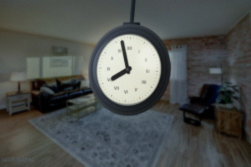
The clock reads 7h57
